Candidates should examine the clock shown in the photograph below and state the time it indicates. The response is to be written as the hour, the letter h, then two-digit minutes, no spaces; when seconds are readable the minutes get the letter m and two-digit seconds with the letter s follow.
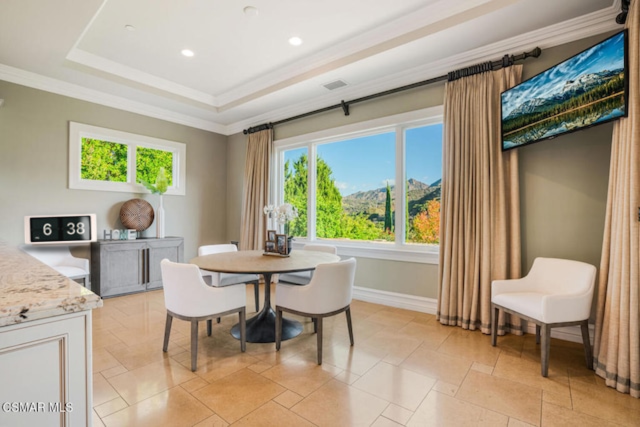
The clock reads 6h38
